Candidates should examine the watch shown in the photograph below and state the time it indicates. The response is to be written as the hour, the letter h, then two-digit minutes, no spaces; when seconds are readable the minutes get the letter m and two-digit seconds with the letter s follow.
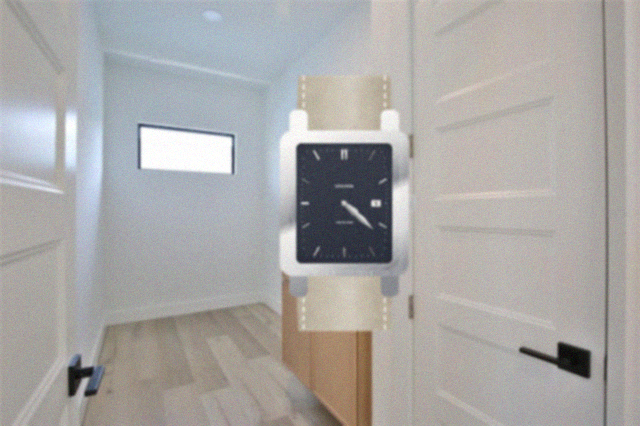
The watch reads 4h22
